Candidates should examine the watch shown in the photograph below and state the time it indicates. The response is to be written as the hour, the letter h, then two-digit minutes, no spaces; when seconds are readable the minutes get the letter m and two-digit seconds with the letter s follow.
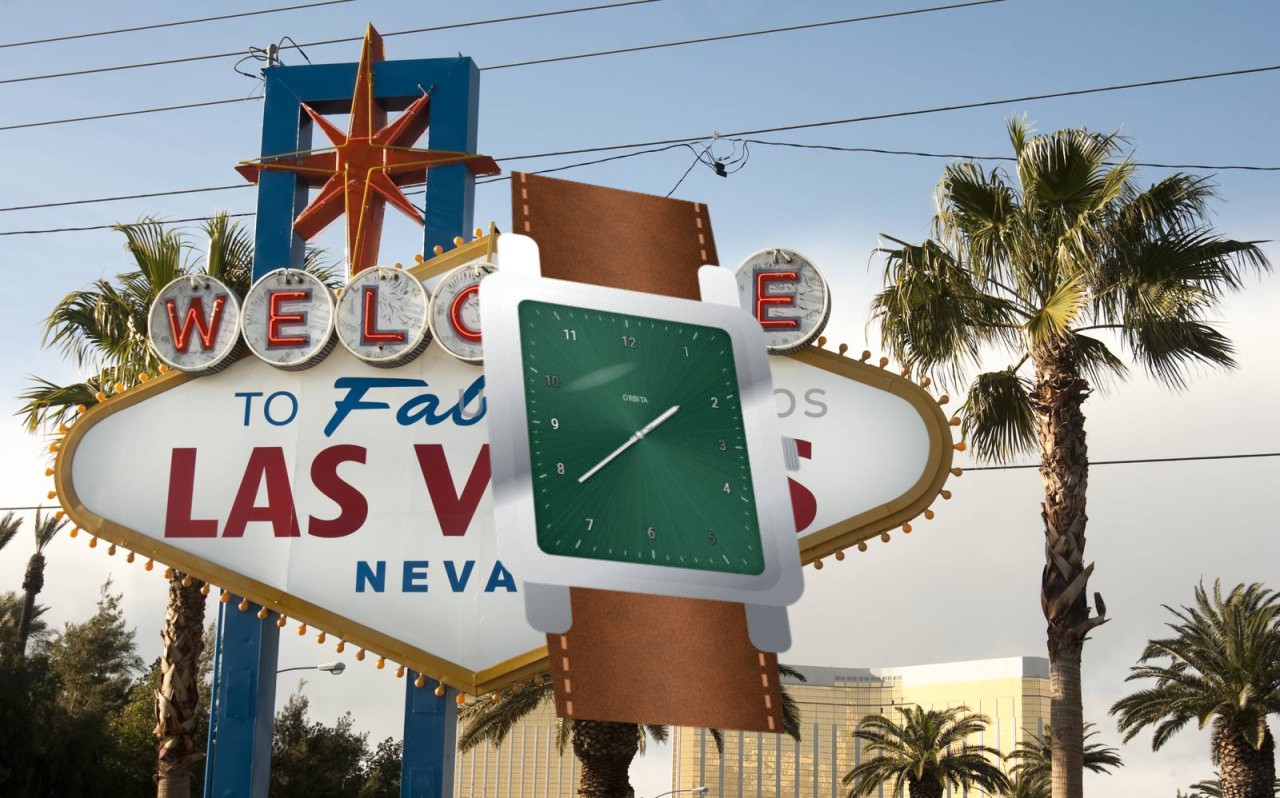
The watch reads 1h38
